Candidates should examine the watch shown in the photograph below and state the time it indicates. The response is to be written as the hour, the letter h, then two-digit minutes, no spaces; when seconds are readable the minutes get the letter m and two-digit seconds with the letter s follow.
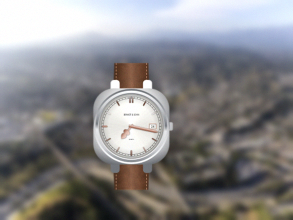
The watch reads 7h17
